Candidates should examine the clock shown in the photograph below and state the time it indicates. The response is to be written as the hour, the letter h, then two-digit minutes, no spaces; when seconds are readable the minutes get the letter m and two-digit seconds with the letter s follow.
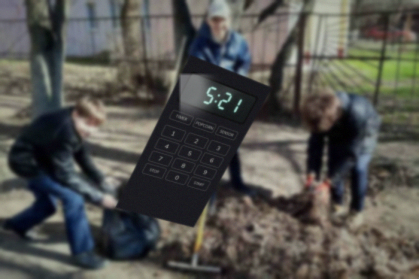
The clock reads 5h21
